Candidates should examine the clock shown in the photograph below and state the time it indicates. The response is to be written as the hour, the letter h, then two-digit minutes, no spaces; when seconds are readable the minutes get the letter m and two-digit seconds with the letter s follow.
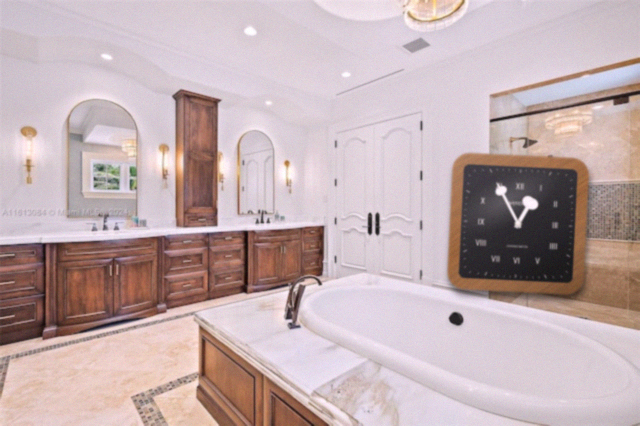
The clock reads 12h55
